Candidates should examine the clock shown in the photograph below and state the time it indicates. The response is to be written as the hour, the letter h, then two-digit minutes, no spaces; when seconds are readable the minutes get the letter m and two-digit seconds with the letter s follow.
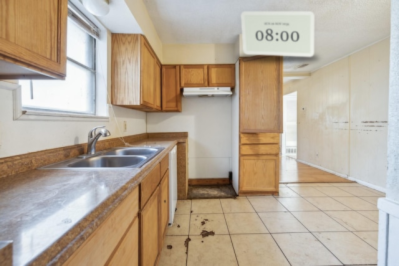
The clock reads 8h00
